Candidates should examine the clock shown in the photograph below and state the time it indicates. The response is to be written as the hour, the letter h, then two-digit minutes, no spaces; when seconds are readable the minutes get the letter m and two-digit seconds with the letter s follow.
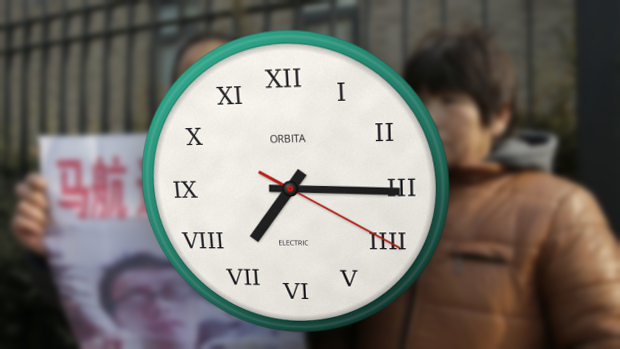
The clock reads 7h15m20s
